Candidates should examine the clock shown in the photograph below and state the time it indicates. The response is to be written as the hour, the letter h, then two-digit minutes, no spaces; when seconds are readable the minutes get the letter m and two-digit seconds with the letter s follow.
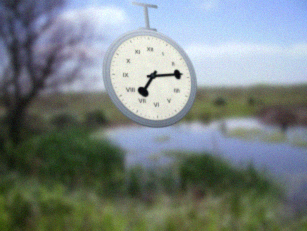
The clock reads 7h14
